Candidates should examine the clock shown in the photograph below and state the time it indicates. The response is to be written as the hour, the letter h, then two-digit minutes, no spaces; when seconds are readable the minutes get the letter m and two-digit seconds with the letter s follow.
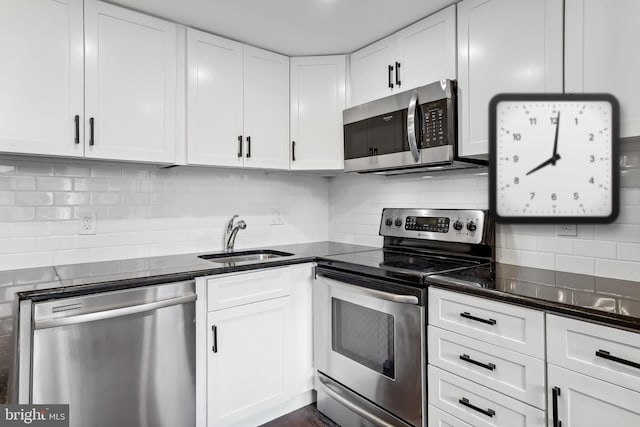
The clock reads 8h01
